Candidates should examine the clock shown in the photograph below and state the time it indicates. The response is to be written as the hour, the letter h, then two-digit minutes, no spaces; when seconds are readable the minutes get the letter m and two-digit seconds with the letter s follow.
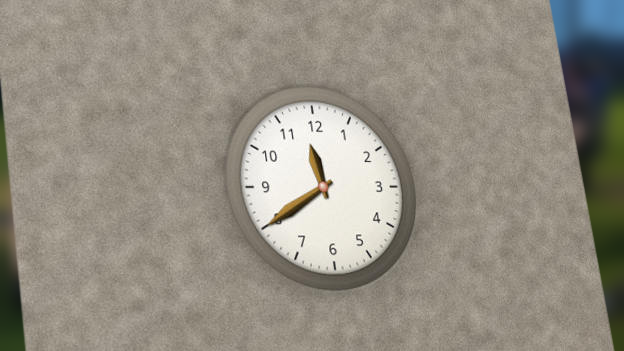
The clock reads 11h40
